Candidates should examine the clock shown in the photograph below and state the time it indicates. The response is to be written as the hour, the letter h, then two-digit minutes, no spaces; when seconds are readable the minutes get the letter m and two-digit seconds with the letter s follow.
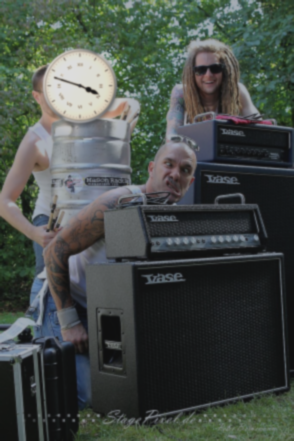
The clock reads 3h48
